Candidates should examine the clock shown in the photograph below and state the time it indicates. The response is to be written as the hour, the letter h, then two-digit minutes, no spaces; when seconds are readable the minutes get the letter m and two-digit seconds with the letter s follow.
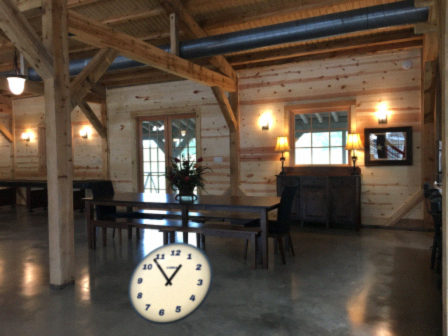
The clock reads 12h53
